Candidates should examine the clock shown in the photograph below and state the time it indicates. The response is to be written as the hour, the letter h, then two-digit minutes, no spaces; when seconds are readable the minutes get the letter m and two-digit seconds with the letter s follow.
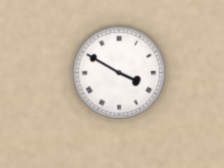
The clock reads 3h50
